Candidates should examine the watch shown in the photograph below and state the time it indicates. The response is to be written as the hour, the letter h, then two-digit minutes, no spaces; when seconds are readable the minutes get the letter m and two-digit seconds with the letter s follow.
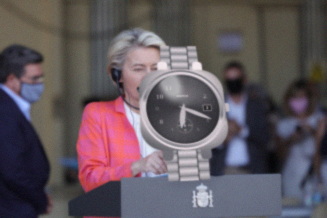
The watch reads 6h19
